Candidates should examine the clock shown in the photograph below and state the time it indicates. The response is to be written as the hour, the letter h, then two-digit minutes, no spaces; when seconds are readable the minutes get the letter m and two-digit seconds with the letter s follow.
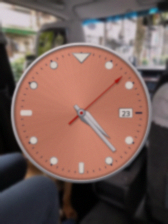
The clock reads 4h23m08s
